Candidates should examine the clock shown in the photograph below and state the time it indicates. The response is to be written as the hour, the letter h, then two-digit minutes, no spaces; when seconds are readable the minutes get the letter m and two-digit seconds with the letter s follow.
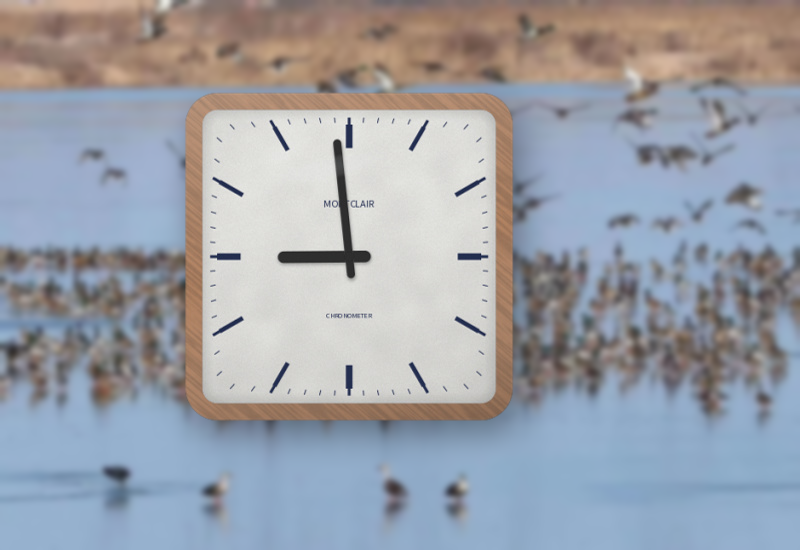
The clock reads 8h59
